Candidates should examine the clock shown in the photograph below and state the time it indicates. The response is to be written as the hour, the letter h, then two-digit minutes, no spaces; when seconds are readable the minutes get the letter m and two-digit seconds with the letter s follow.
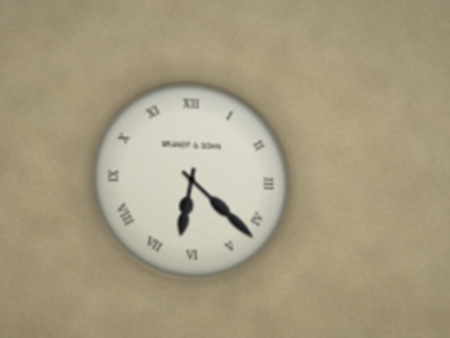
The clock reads 6h22
